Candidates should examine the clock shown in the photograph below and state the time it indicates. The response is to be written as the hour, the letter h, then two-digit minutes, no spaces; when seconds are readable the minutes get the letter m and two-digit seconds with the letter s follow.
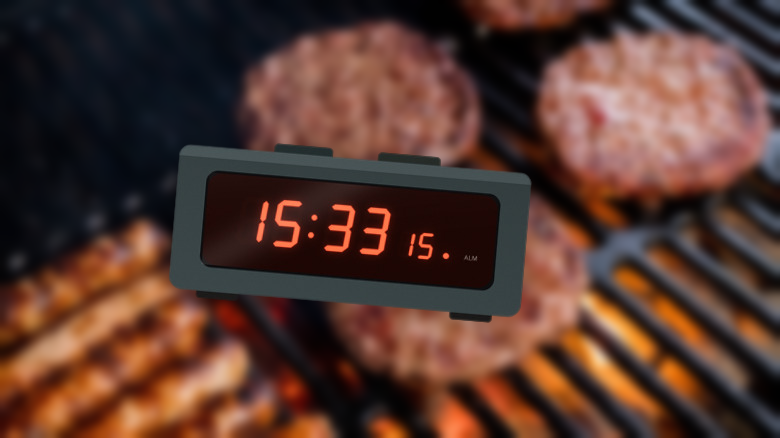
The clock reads 15h33m15s
